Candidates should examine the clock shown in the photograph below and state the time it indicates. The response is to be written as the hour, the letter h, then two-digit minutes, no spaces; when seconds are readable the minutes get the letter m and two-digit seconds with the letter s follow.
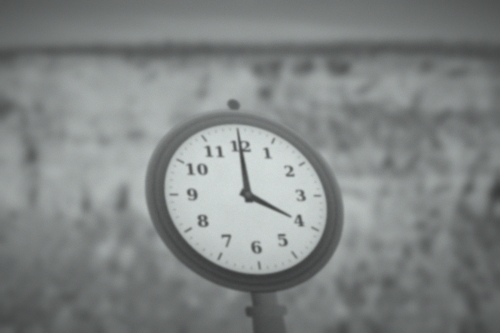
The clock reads 4h00
